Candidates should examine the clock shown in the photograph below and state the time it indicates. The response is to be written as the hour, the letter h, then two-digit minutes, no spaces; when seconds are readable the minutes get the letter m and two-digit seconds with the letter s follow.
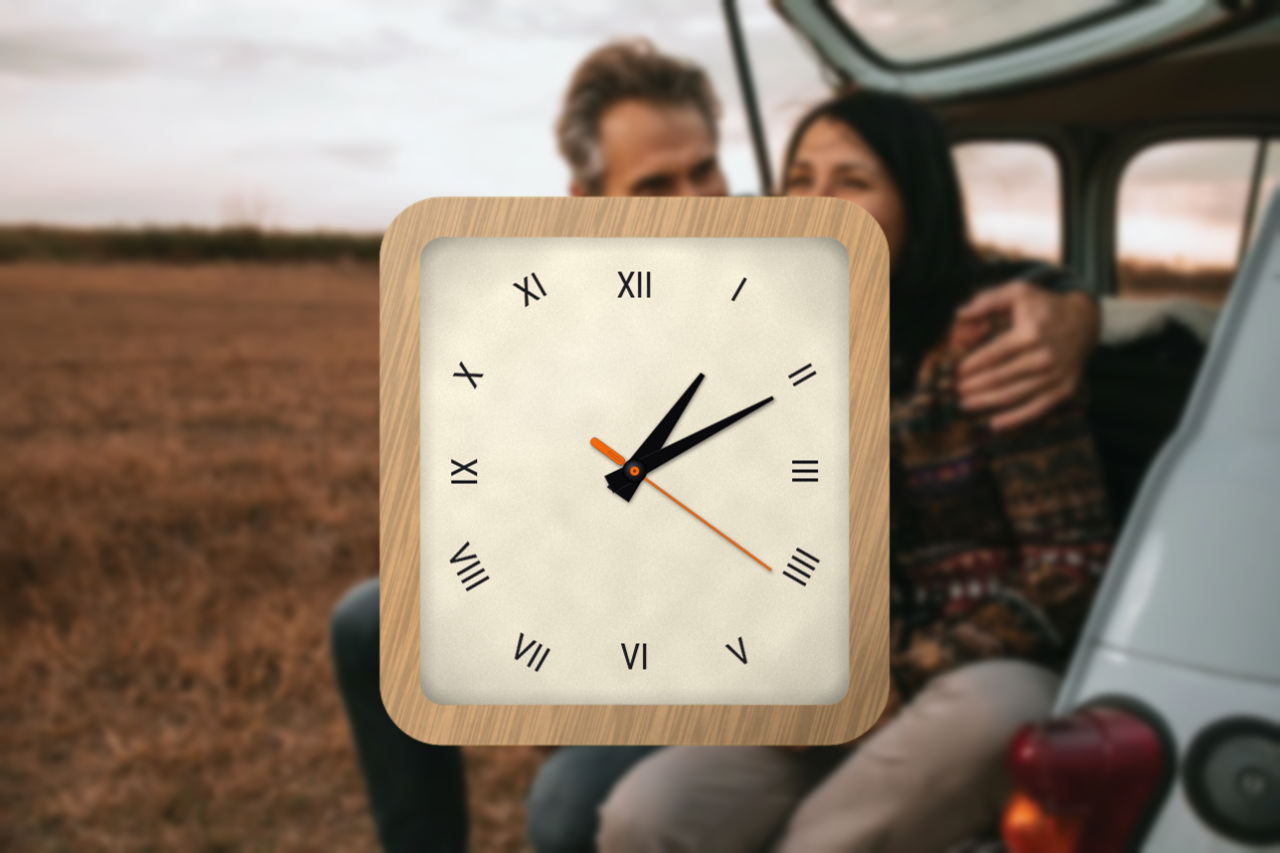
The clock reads 1h10m21s
